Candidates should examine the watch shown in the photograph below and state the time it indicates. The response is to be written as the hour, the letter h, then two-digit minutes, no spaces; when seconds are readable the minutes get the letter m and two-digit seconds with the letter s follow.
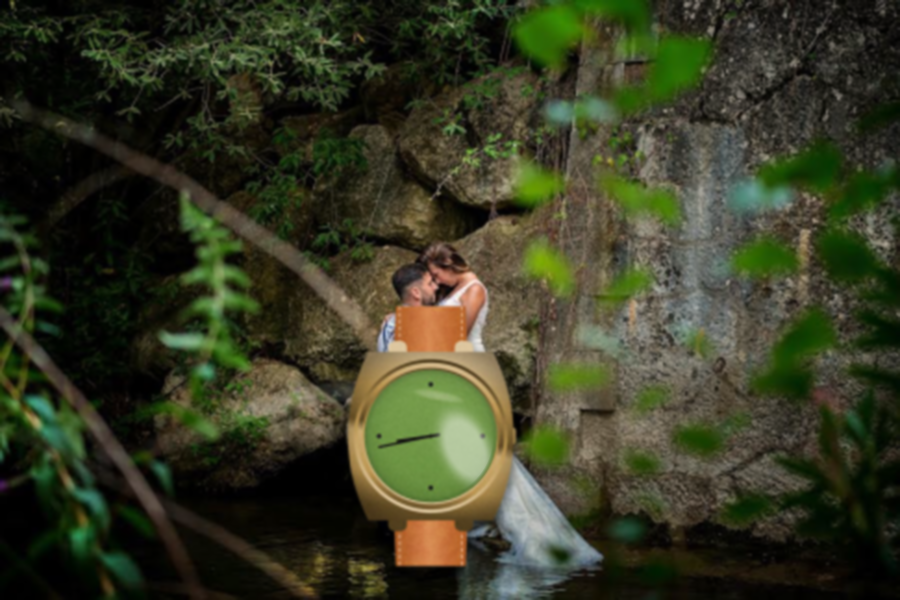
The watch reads 8h43
